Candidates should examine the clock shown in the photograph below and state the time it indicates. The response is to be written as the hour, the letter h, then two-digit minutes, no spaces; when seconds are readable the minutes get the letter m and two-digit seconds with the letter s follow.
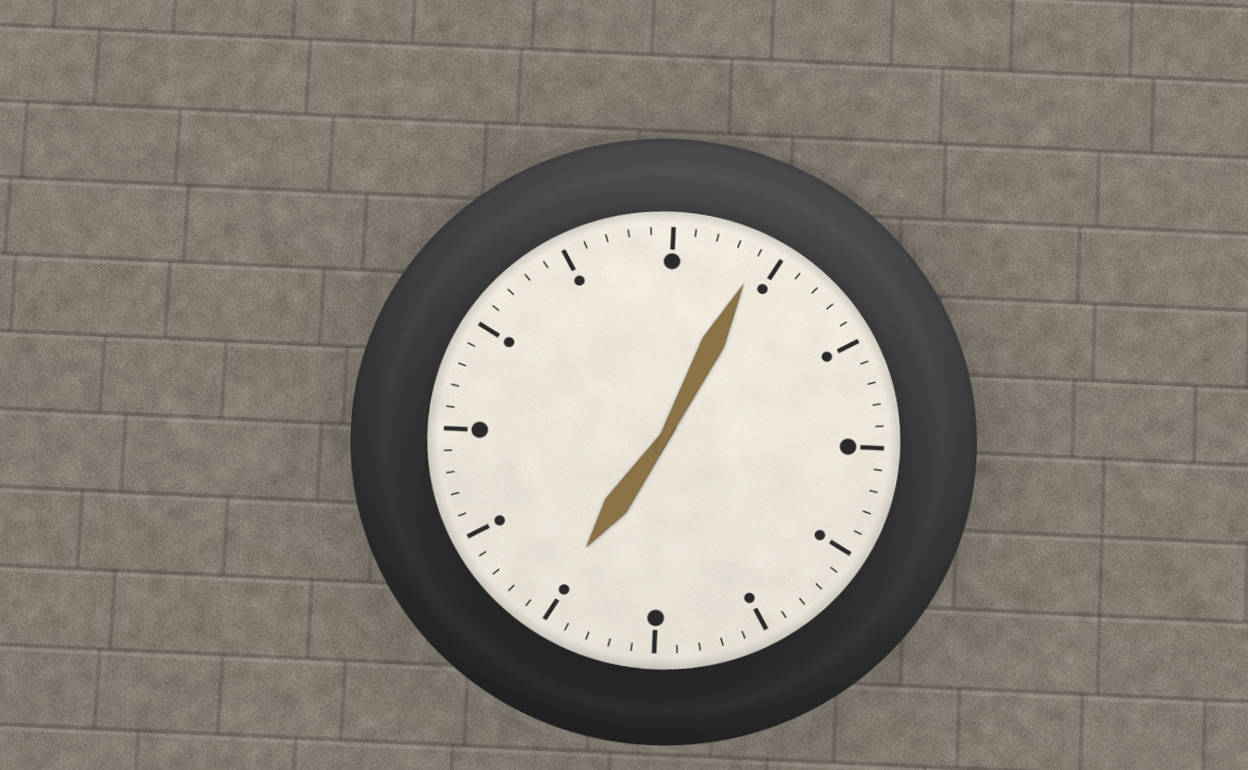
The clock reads 7h04
